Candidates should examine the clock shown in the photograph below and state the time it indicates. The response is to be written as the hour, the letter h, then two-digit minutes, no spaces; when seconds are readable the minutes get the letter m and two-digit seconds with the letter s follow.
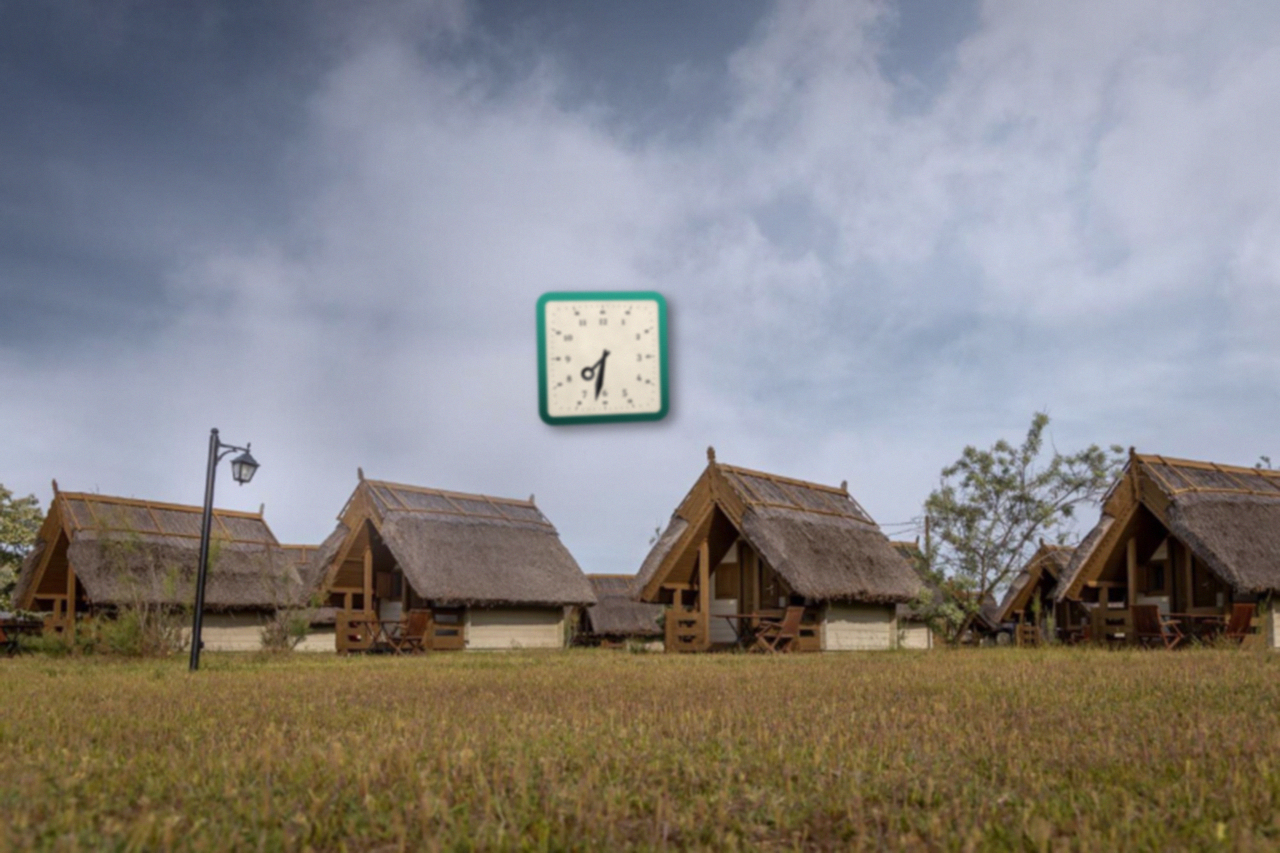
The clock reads 7h32
